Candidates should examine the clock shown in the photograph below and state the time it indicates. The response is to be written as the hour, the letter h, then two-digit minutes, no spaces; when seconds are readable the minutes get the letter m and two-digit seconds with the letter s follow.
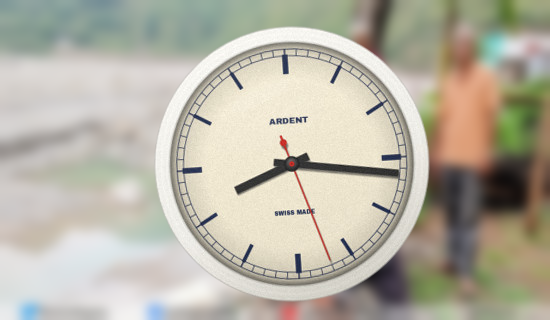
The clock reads 8h16m27s
